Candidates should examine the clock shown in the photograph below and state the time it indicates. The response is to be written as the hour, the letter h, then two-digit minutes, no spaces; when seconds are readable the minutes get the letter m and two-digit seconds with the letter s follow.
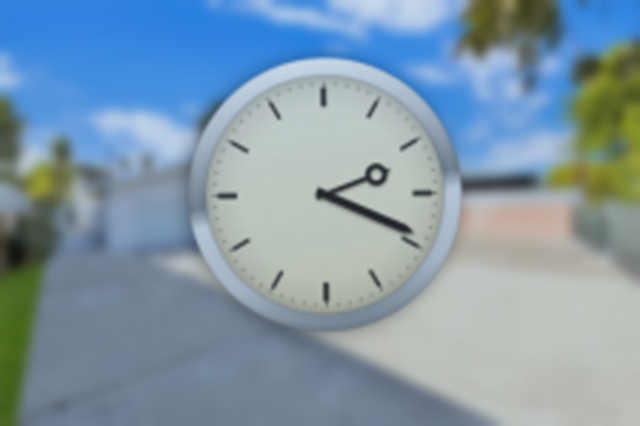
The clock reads 2h19
